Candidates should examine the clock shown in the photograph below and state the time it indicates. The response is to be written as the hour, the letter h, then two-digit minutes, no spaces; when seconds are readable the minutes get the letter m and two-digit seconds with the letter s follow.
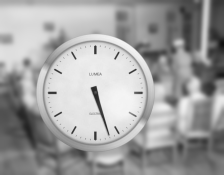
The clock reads 5h27
